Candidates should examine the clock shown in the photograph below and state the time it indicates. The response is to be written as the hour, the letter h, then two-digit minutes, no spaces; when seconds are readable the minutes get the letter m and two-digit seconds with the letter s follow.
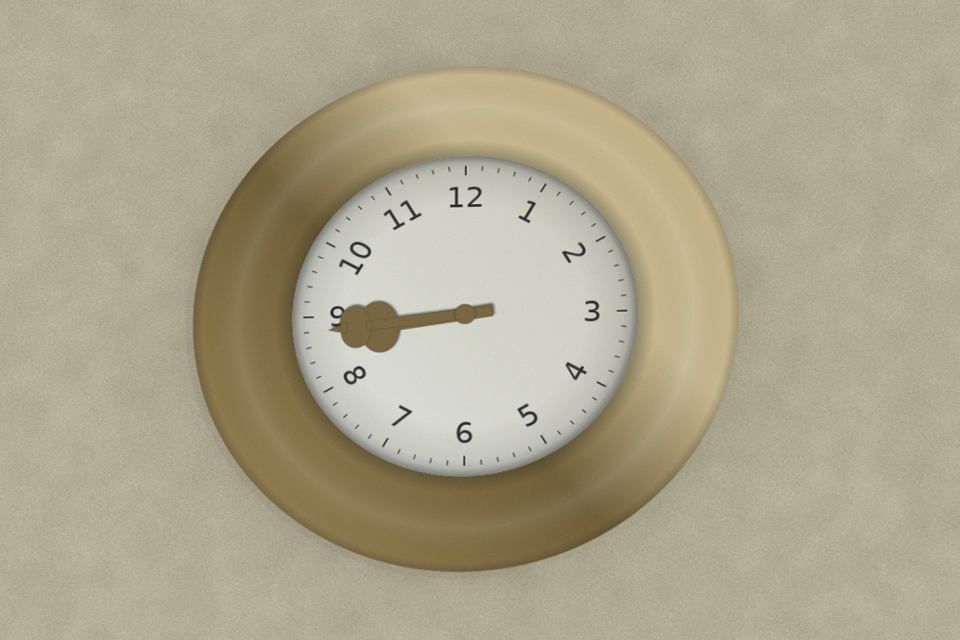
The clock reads 8h44
